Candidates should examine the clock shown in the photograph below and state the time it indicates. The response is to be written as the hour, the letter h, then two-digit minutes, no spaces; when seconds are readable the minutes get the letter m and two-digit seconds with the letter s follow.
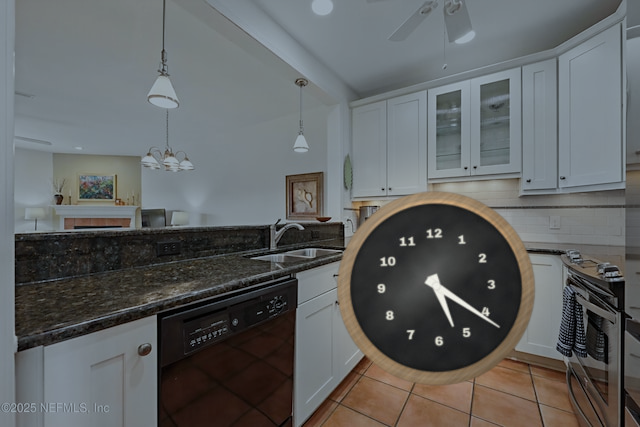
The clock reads 5h21
